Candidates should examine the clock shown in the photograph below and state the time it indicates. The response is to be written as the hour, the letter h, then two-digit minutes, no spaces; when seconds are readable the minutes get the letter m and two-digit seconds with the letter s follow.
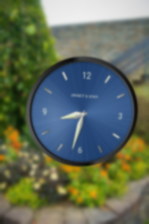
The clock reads 8h32
